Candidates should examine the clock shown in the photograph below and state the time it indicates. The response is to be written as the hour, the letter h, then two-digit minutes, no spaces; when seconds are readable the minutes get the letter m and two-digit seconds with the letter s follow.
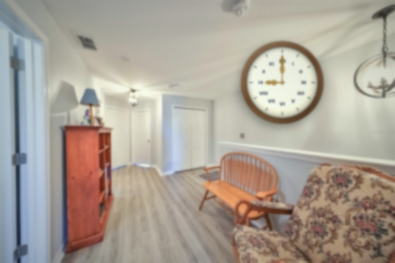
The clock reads 9h00
